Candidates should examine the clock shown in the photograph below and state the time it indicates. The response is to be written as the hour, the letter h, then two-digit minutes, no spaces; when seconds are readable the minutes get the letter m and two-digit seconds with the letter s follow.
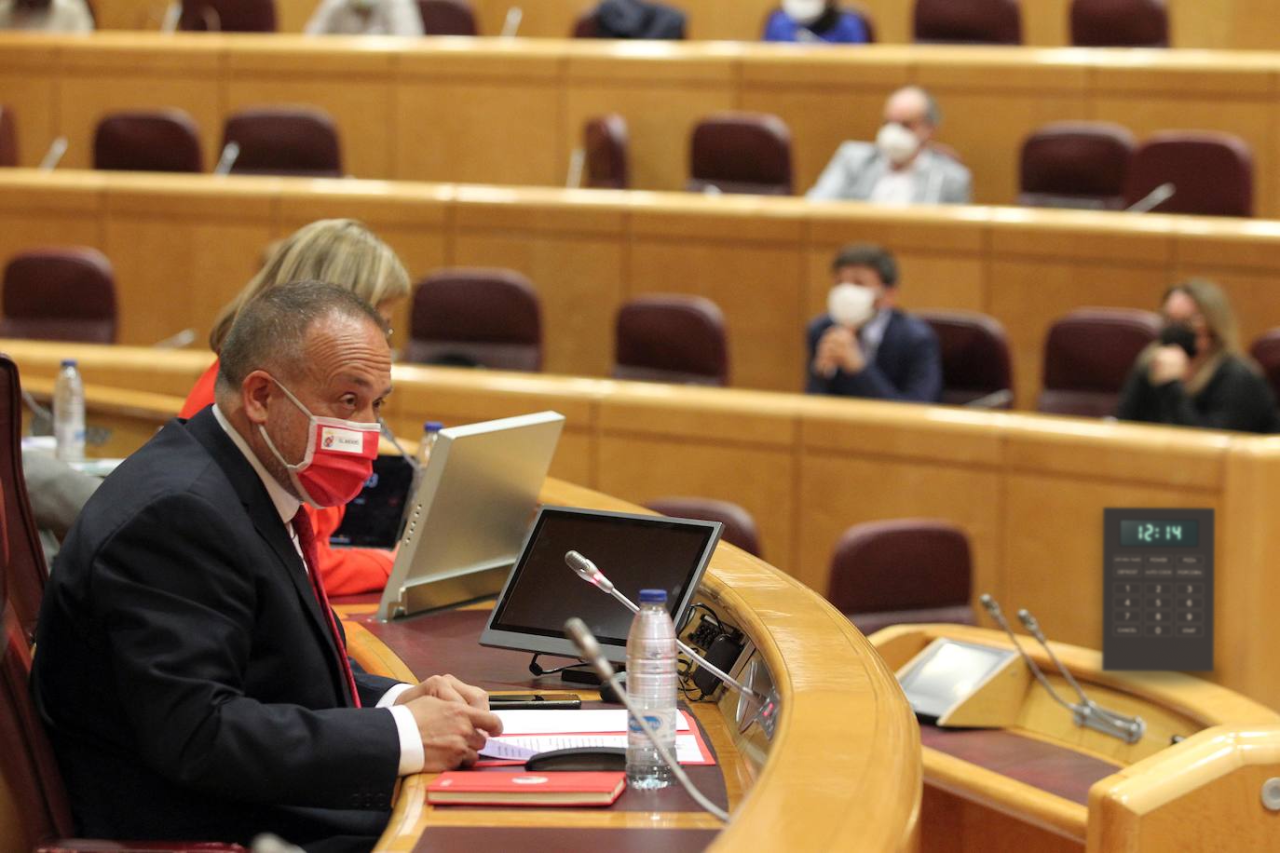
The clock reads 12h14
